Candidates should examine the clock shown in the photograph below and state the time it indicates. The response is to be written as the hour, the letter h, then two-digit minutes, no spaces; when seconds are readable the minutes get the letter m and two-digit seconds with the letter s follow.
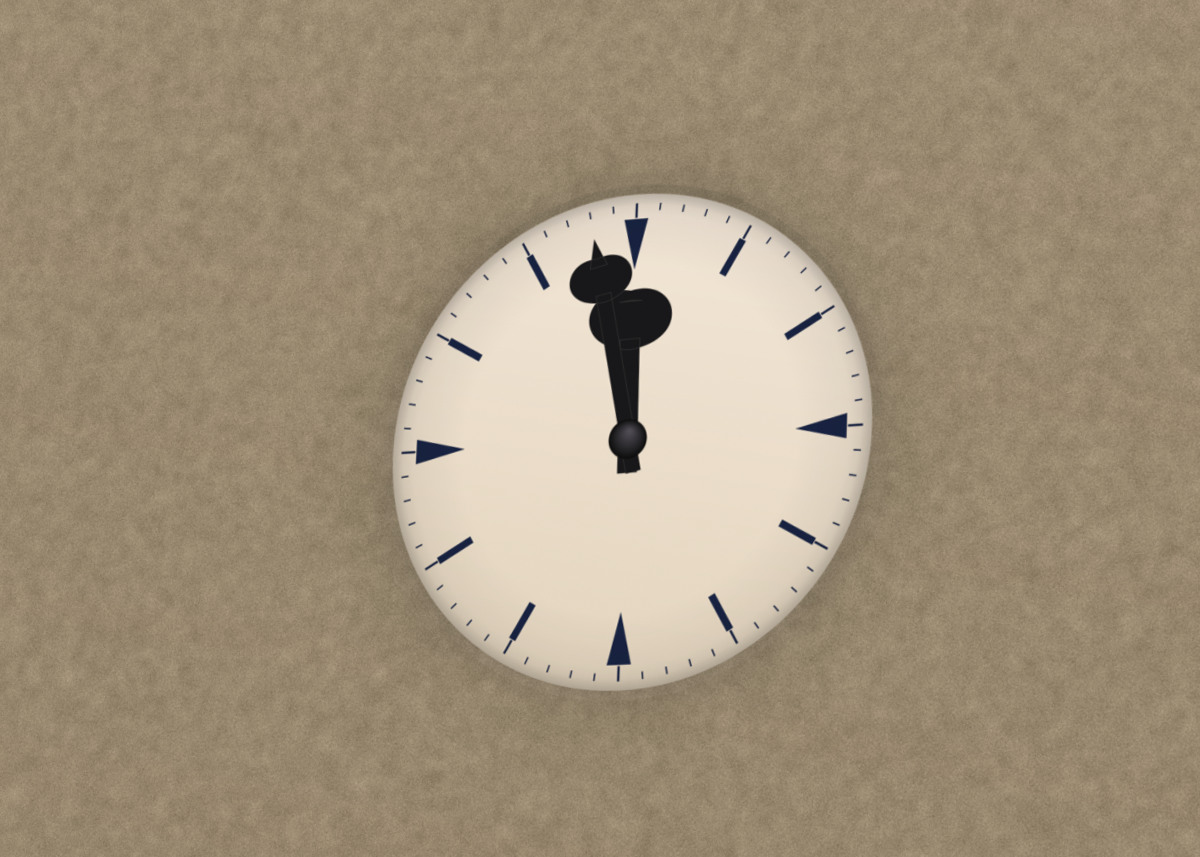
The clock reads 11h58
